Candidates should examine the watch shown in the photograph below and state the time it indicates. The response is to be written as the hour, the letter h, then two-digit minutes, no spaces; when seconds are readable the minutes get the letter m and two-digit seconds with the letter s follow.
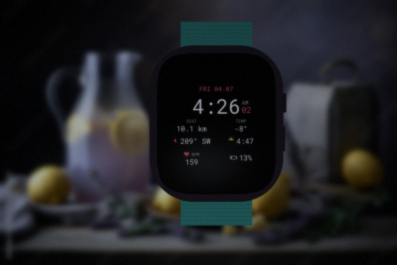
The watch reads 4h26
